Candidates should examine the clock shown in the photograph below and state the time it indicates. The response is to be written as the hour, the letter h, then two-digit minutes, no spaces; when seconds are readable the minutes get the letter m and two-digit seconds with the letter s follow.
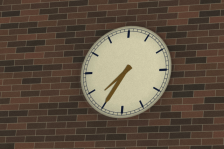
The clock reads 7h35
